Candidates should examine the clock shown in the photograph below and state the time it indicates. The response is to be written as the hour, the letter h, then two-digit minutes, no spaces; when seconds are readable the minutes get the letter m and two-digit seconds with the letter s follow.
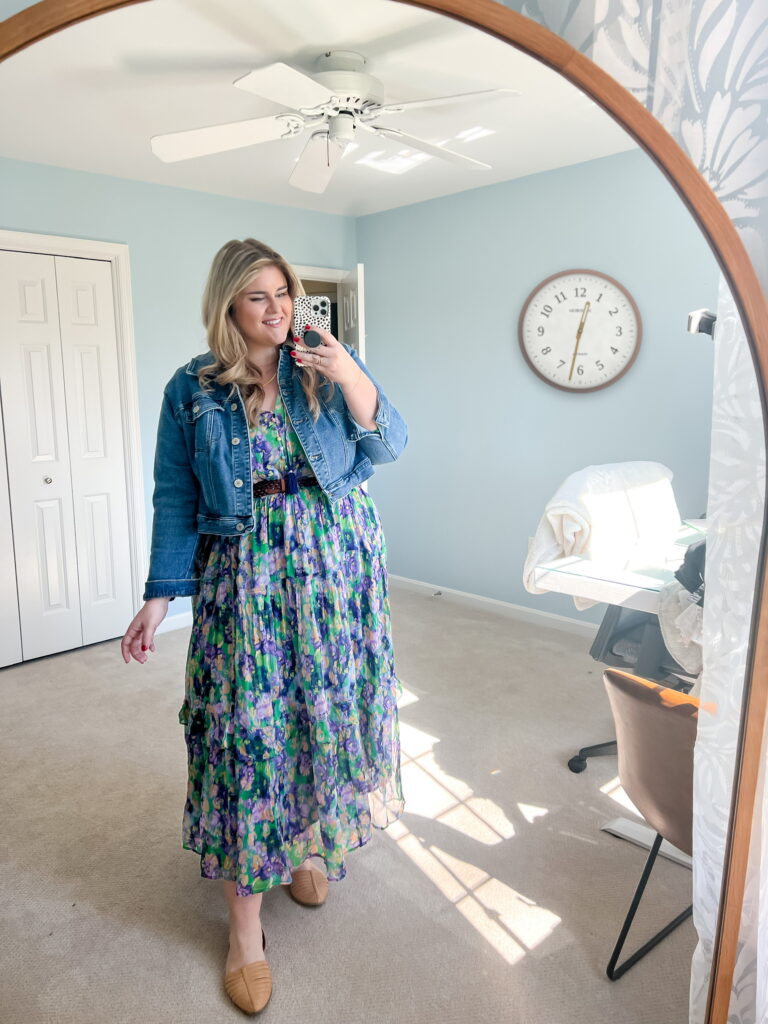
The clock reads 12h32
